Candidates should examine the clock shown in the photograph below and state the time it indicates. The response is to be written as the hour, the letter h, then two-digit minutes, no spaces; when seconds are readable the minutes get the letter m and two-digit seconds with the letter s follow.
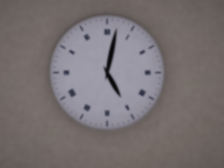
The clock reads 5h02
